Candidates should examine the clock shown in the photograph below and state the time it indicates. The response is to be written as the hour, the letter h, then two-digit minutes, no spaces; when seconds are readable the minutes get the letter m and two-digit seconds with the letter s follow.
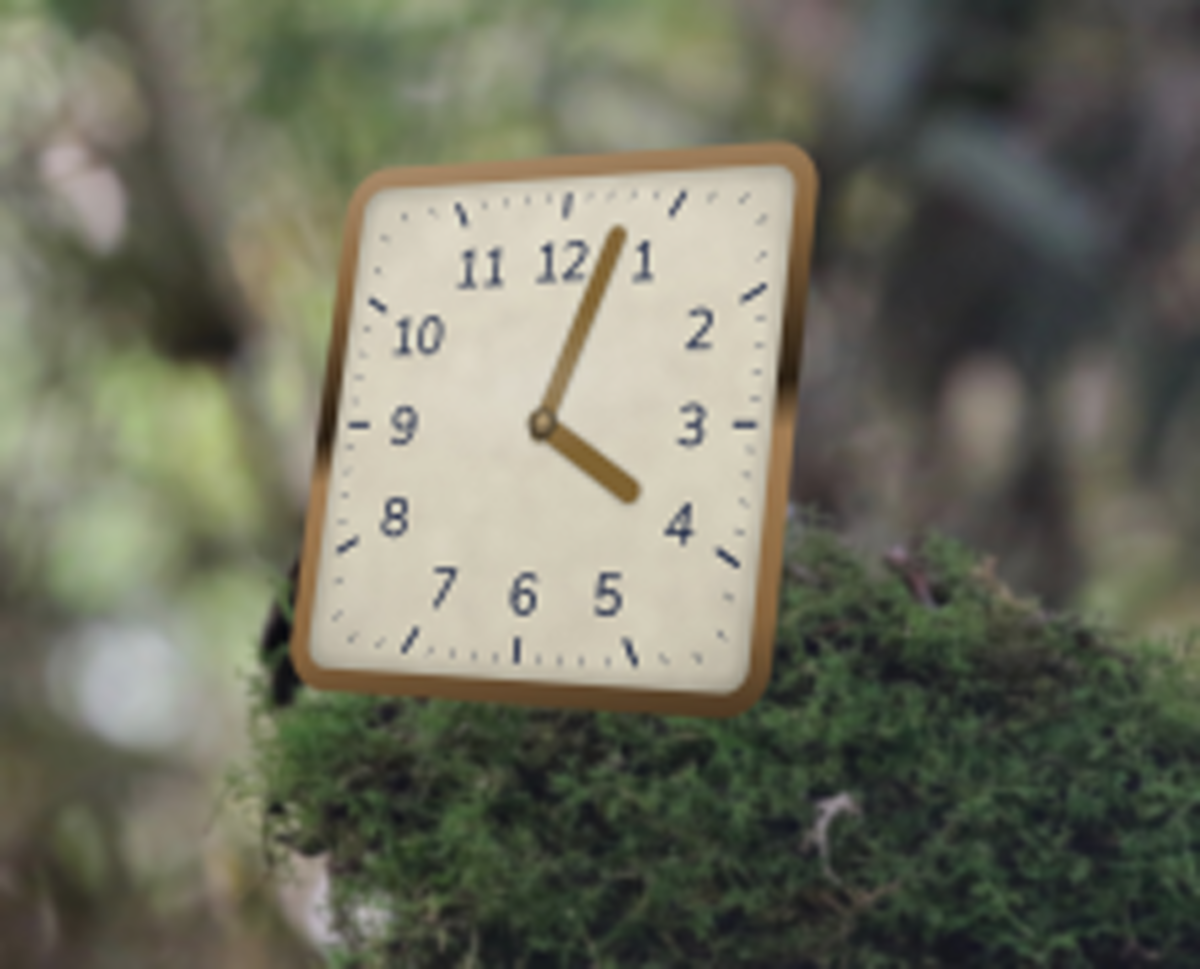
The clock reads 4h03
